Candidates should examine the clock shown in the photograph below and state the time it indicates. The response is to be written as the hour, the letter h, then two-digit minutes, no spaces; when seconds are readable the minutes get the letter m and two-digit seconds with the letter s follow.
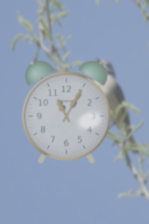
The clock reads 11h05
